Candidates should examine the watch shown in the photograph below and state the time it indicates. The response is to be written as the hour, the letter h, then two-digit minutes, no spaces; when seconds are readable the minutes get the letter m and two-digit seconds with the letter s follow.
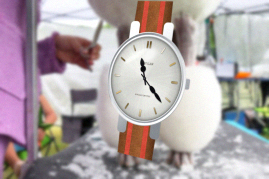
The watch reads 11h22
